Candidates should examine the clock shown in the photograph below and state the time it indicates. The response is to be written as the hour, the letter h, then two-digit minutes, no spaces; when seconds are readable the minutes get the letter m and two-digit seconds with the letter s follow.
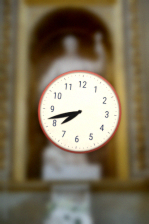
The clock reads 7h42
